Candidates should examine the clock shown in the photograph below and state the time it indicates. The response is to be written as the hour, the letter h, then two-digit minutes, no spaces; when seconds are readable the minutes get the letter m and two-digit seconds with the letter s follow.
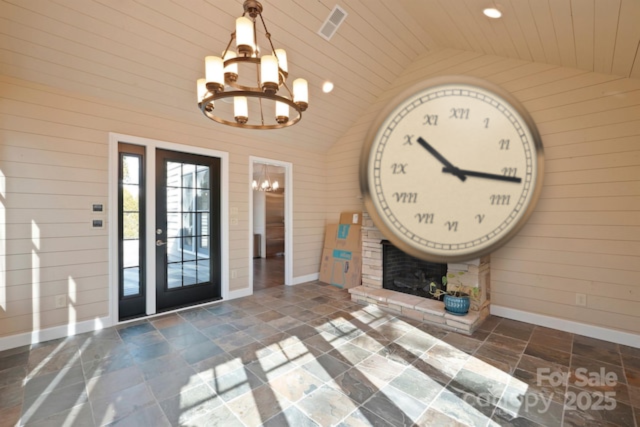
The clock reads 10h16
